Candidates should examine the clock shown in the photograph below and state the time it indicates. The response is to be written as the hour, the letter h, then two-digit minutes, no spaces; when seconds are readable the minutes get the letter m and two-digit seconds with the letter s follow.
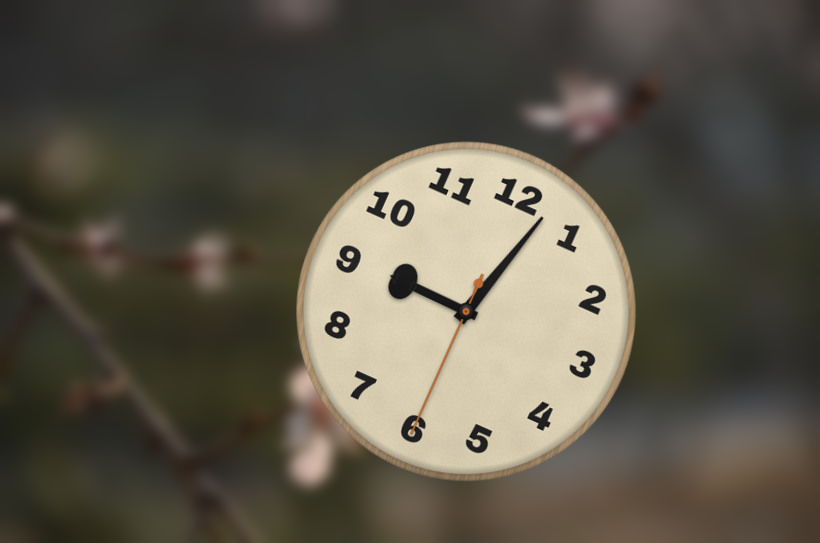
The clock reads 9h02m30s
